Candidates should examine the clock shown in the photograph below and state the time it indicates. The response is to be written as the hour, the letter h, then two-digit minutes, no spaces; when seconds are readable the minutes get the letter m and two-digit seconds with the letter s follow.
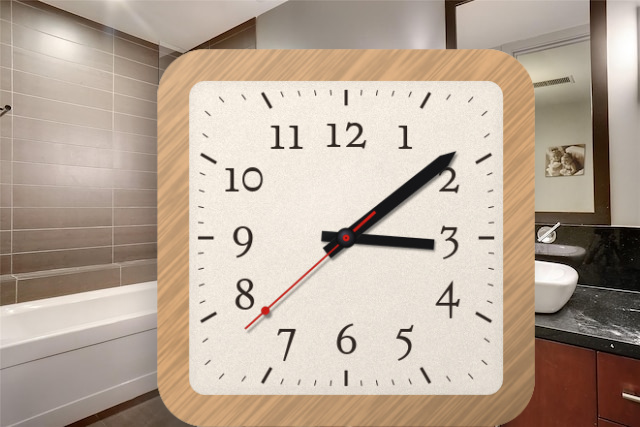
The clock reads 3h08m38s
